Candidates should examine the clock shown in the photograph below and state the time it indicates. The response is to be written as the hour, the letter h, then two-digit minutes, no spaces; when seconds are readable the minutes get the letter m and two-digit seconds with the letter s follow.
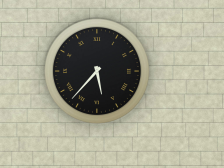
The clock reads 5h37
